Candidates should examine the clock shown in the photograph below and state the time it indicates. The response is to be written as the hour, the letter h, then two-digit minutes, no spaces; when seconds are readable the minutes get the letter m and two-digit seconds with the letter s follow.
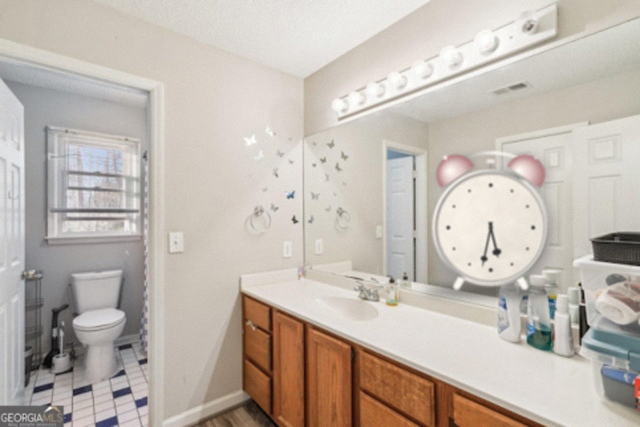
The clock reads 5h32
